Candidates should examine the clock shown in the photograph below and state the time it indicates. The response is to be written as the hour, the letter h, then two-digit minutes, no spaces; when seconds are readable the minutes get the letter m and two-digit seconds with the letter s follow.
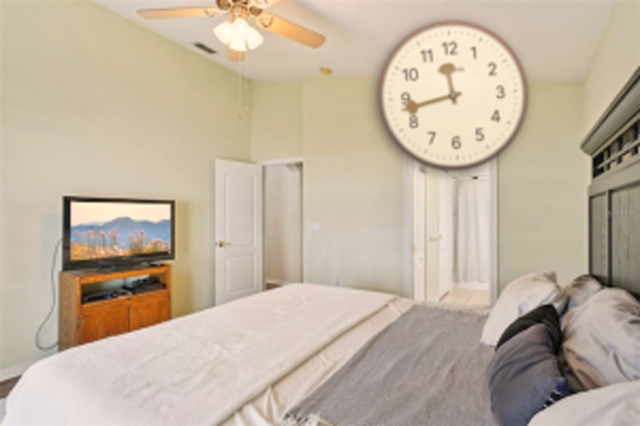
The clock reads 11h43
